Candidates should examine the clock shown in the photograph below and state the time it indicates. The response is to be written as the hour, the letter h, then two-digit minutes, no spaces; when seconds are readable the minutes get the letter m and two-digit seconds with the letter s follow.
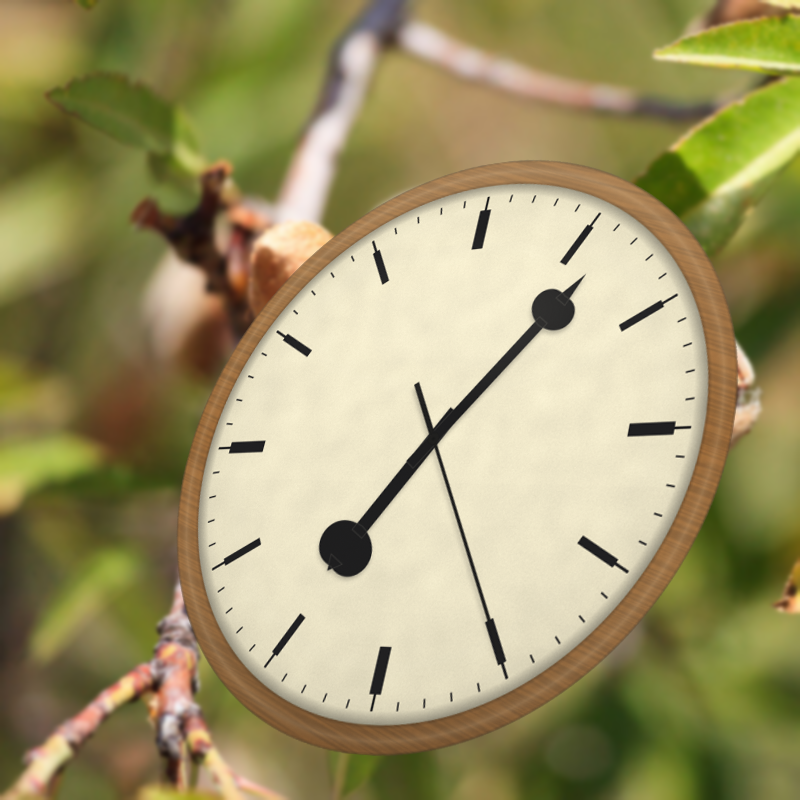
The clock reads 7h06m25s
